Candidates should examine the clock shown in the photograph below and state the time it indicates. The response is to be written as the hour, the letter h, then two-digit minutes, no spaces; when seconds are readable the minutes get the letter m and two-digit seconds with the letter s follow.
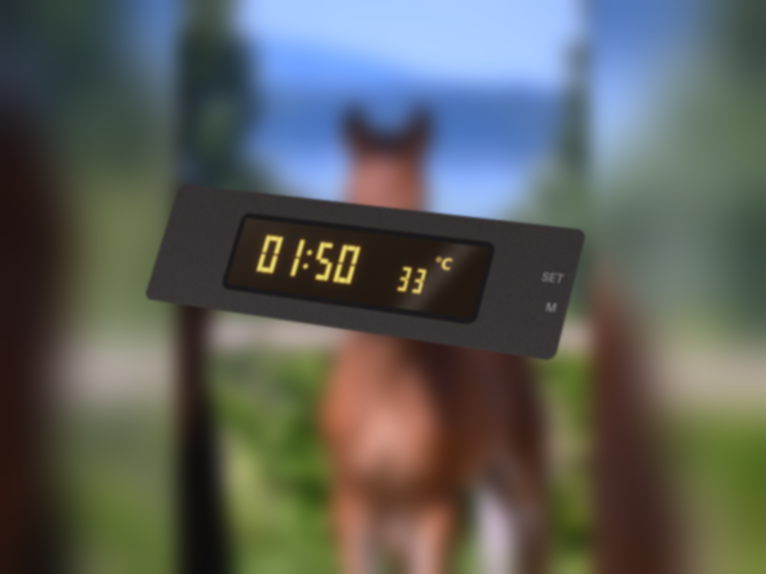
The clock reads 1h50
